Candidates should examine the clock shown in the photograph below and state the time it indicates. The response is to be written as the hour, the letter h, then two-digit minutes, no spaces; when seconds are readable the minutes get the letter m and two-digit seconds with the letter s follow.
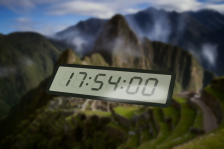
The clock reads 17h54m00s
